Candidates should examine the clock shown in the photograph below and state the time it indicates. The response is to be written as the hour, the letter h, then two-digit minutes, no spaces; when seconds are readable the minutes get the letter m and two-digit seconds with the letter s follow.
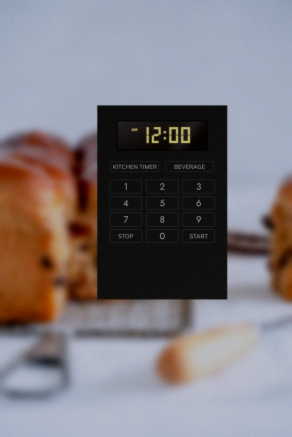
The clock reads 12h00
